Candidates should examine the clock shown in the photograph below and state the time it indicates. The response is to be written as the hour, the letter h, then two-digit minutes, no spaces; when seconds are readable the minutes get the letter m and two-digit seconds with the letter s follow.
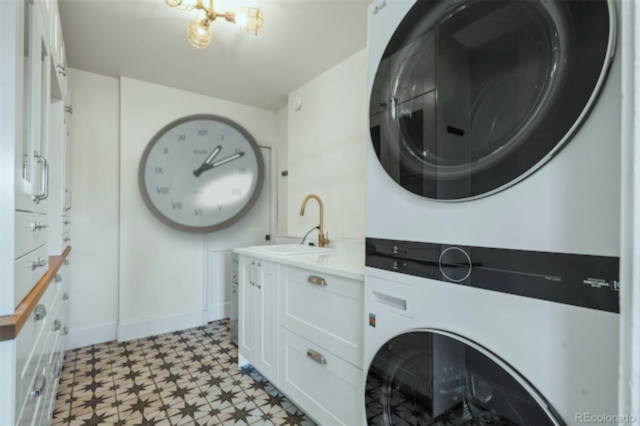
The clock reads 1h11
